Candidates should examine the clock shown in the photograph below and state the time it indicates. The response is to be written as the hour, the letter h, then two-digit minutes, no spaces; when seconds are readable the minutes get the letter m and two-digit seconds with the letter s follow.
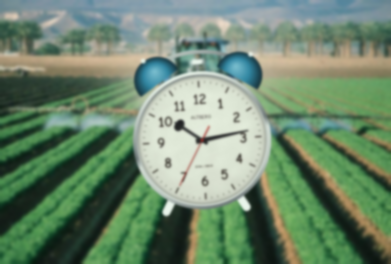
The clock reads 10h13m35s
